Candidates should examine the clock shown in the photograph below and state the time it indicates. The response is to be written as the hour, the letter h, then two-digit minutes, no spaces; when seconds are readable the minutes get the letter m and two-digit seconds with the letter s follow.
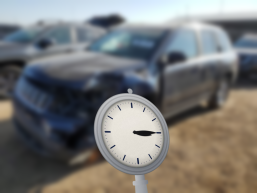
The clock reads 3h15
